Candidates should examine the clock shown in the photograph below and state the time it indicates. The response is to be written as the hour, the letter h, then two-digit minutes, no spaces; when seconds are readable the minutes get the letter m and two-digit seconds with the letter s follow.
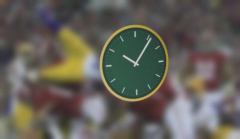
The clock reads 10h06
